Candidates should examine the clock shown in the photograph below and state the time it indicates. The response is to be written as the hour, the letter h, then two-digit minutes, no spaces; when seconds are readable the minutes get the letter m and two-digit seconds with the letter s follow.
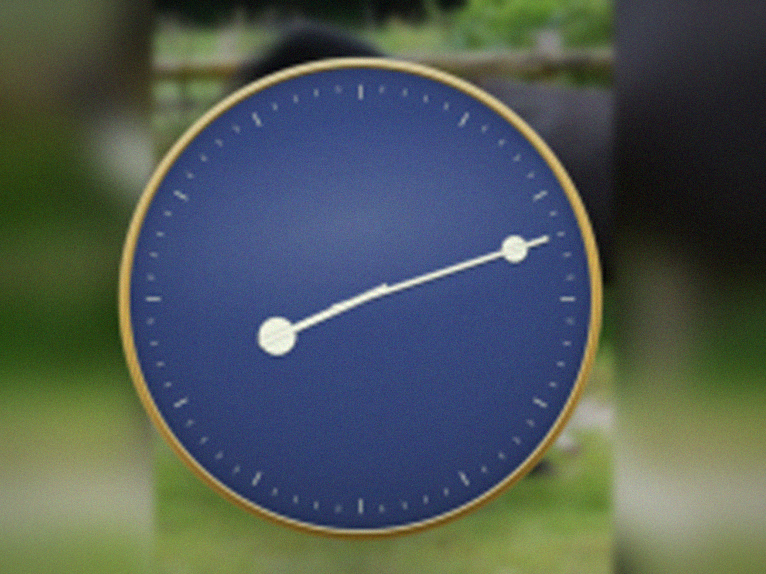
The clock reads 8h12
